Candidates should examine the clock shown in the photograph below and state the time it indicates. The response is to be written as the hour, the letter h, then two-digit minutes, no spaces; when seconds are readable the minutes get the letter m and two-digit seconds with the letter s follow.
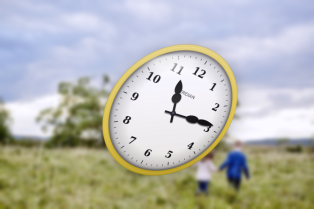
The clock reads 11h14
